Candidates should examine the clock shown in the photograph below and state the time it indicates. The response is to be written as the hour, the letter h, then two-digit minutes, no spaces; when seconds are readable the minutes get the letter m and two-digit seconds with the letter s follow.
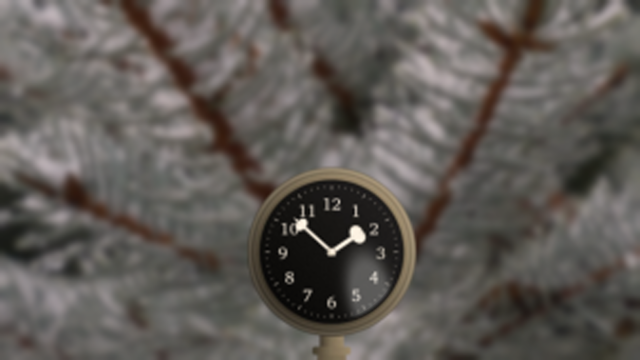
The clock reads 1h52
